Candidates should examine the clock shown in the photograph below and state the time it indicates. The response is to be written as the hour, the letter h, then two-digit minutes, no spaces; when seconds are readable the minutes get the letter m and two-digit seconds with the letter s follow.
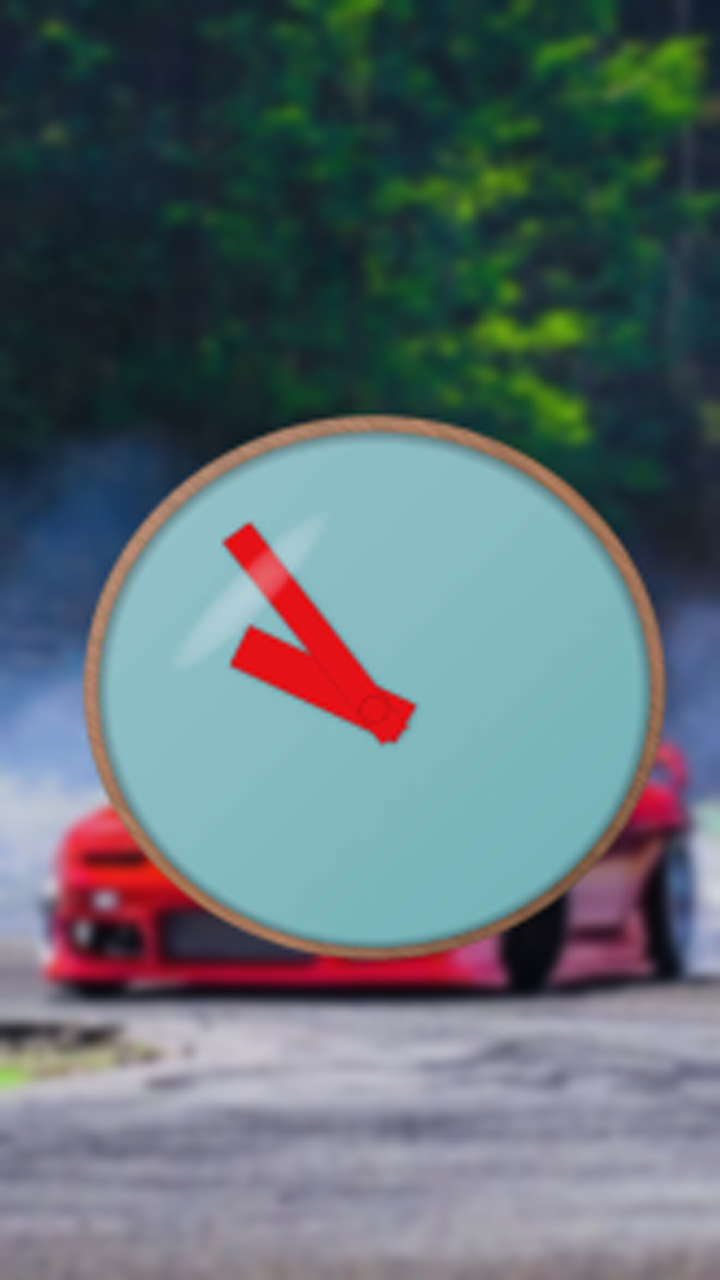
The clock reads 9h54
